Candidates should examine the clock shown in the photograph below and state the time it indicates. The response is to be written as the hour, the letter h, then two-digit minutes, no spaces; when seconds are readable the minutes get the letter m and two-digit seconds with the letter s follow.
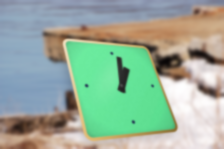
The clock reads 1h02
